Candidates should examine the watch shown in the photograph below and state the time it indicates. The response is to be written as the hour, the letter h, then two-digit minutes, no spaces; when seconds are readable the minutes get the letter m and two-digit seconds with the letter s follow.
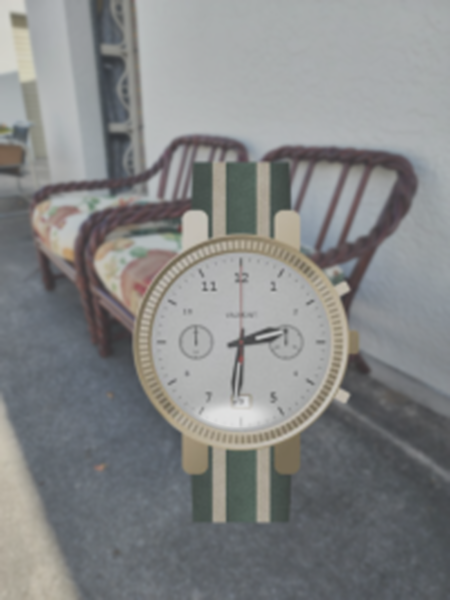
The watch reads 2h31
